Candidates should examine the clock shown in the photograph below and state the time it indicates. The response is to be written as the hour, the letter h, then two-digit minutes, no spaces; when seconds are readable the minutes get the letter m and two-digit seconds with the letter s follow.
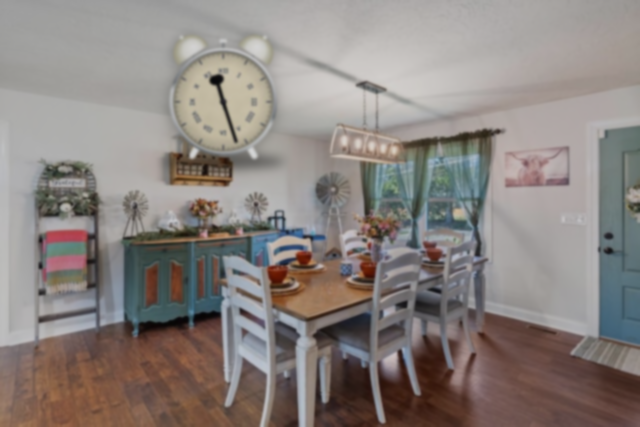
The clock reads 11h27
